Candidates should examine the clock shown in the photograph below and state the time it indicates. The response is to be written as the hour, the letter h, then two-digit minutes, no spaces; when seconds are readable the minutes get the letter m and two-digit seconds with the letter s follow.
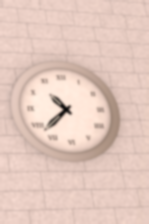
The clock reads 10h38
